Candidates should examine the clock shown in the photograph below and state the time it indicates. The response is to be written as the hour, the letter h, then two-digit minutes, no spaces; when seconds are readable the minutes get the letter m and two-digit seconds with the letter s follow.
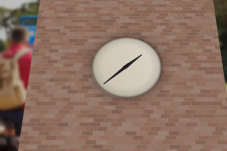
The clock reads 1h38
